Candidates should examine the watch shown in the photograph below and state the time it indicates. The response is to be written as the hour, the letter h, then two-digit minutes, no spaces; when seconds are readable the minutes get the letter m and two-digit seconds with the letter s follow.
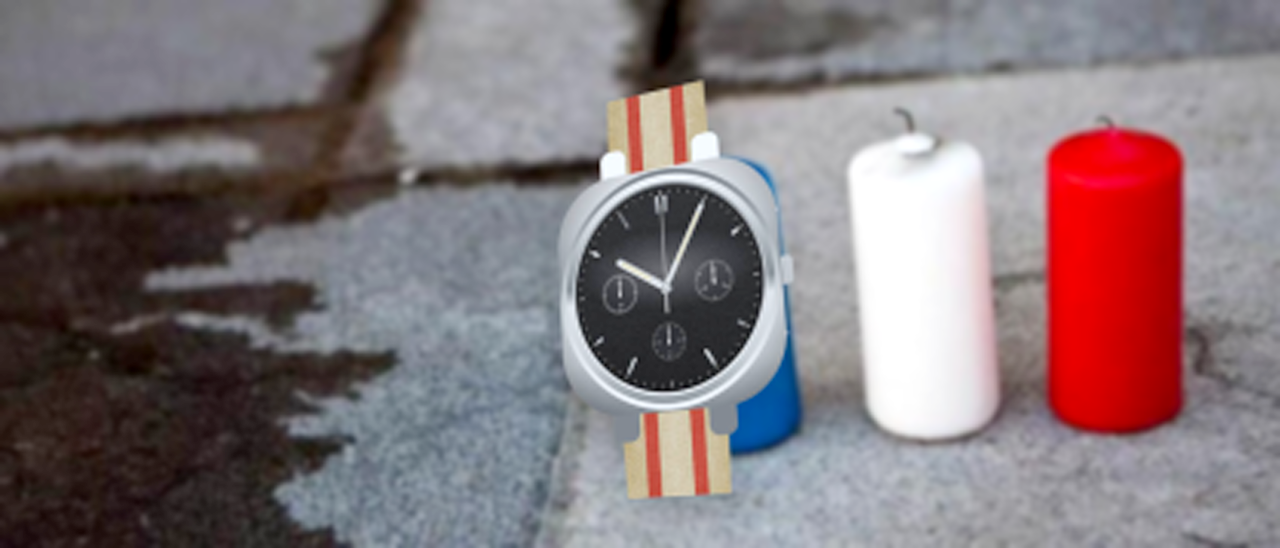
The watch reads 10h05
